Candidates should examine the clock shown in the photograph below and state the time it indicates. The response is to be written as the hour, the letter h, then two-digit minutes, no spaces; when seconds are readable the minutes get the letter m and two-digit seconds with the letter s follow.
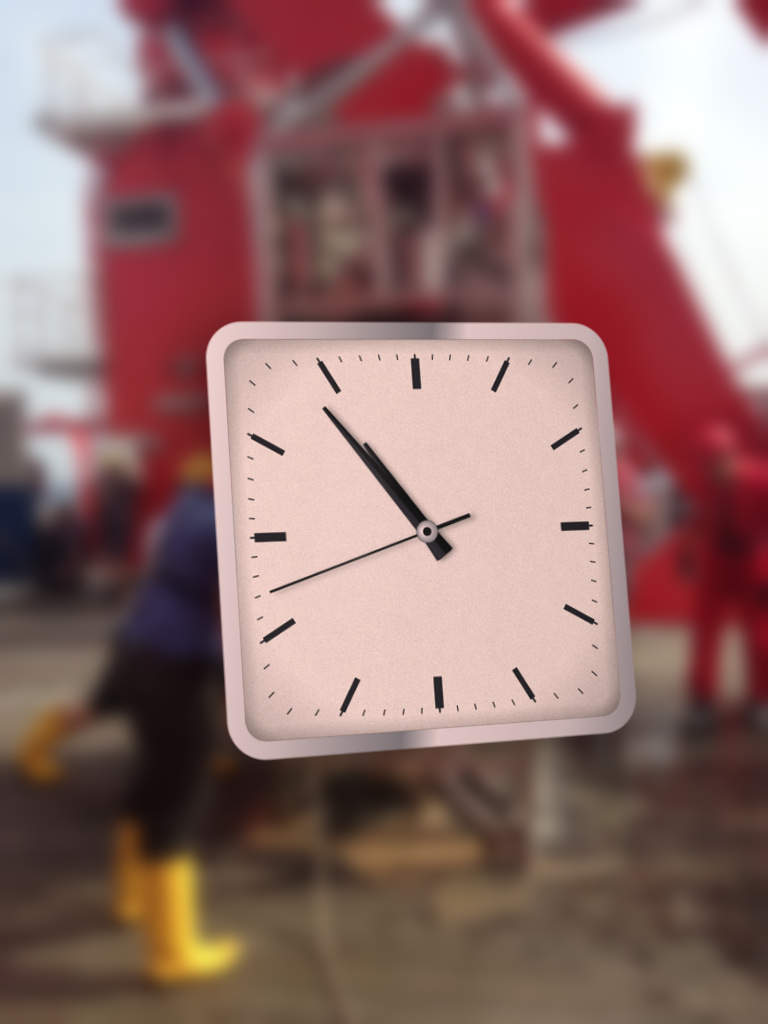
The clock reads 10h53m42s
